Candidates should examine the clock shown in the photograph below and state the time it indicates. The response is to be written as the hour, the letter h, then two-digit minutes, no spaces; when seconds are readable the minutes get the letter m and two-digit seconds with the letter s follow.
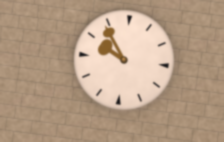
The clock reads 9h54
